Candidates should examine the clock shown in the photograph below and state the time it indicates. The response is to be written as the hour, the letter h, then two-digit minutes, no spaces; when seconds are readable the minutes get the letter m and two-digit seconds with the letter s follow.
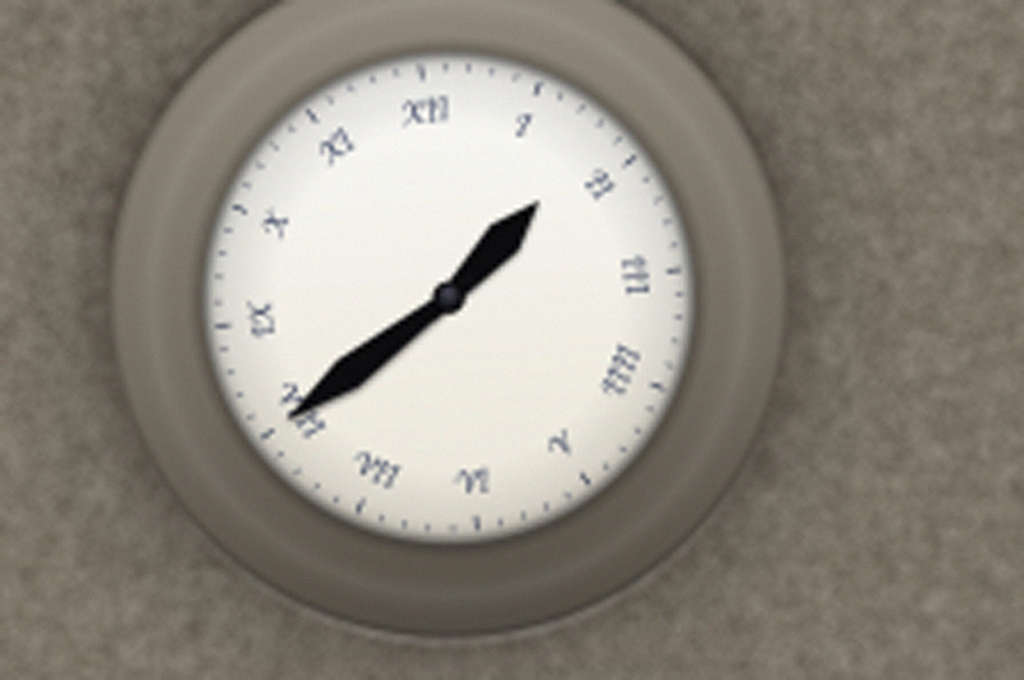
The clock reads 1h40
